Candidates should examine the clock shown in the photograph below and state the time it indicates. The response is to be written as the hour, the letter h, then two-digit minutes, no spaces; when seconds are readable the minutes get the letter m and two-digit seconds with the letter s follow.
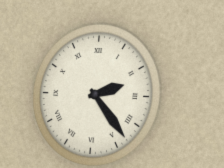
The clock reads 2h23
